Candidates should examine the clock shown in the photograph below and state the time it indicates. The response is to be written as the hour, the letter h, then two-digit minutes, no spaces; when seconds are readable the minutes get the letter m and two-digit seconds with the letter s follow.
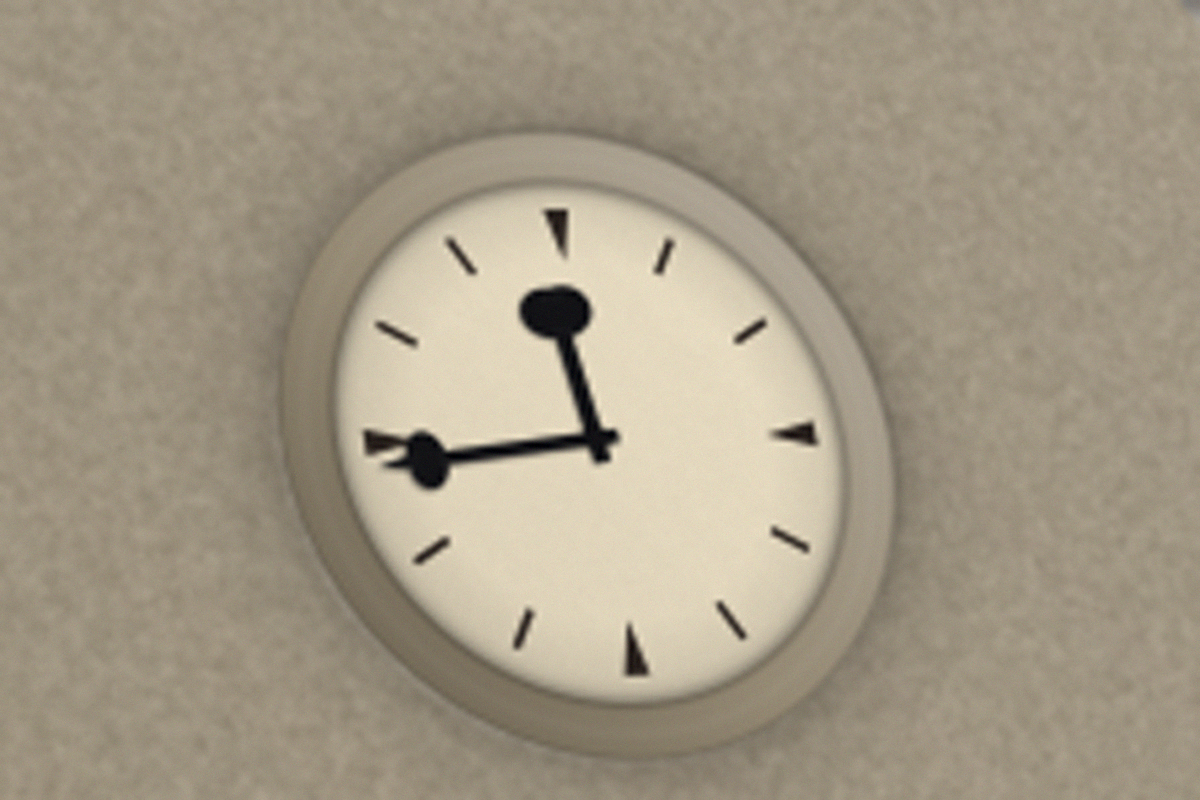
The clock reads 11h44
